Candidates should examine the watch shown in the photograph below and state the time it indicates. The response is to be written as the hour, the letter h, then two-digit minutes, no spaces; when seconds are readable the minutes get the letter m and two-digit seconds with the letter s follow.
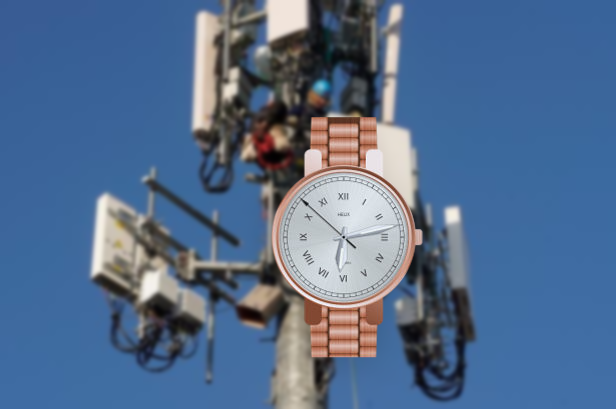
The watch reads 6h12m52s
